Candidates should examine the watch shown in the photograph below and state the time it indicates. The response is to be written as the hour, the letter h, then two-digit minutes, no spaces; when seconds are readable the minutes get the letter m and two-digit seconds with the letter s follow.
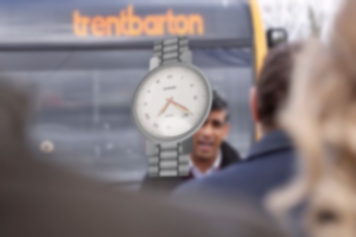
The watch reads 7h21
